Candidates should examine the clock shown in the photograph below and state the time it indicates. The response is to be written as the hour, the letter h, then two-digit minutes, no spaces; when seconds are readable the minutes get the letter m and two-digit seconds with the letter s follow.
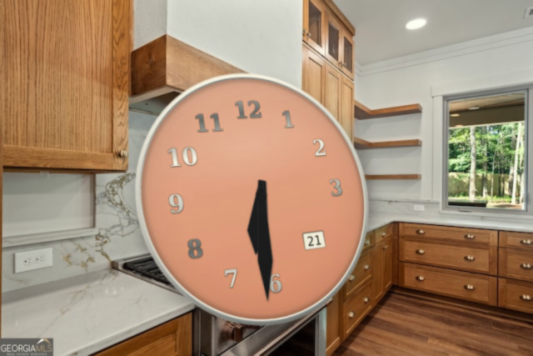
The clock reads 6h31
